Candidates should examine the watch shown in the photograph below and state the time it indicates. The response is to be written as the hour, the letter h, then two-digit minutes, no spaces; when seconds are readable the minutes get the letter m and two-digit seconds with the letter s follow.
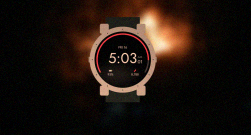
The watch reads 5h03
